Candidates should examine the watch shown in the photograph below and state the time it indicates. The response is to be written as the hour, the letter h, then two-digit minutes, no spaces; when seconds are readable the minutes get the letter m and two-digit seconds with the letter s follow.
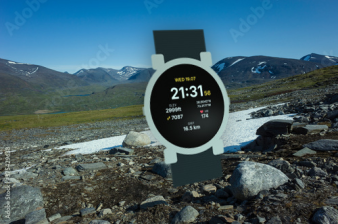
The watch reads 21h31
